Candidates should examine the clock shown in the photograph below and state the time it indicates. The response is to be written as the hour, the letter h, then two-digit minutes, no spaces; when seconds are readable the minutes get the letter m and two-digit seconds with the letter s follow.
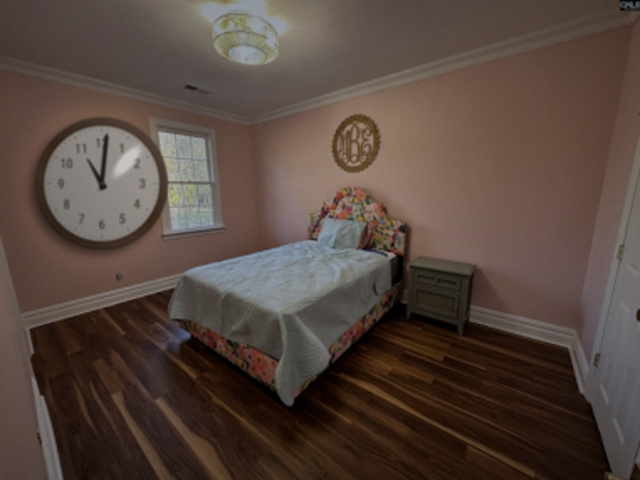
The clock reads 11h01
